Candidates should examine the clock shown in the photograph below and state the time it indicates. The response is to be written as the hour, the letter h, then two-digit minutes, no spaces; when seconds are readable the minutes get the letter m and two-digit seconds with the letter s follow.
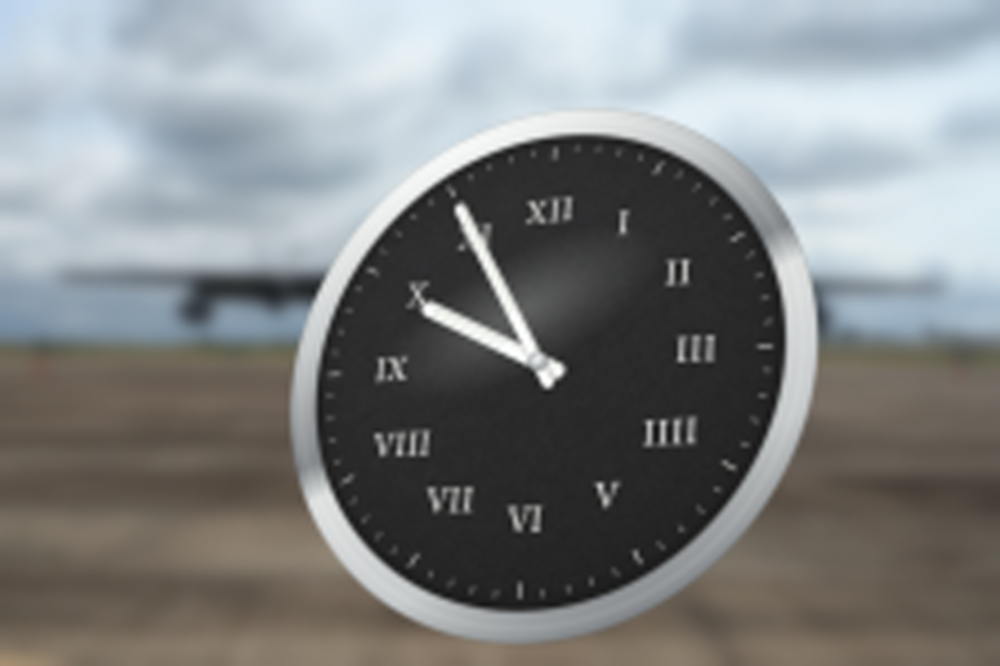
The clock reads 9h55
